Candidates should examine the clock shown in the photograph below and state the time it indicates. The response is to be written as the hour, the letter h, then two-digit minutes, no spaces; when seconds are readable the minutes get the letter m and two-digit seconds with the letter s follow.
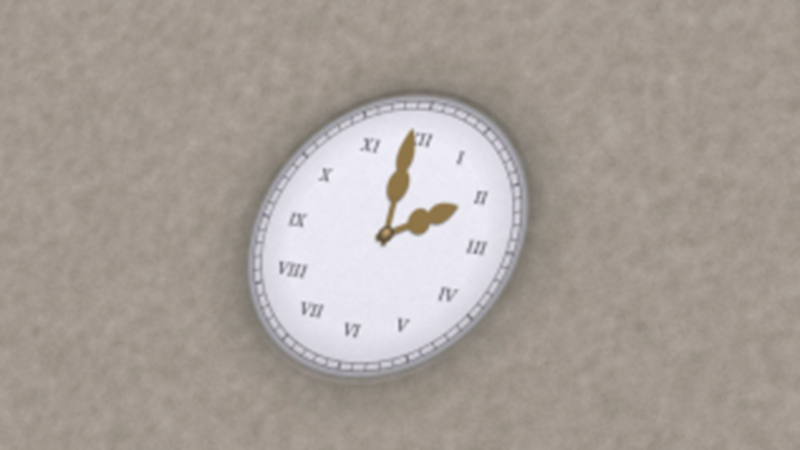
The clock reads 1h59
